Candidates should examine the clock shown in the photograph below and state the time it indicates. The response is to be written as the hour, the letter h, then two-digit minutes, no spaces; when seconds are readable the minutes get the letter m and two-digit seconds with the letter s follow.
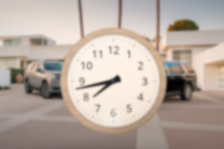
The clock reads 7h43
